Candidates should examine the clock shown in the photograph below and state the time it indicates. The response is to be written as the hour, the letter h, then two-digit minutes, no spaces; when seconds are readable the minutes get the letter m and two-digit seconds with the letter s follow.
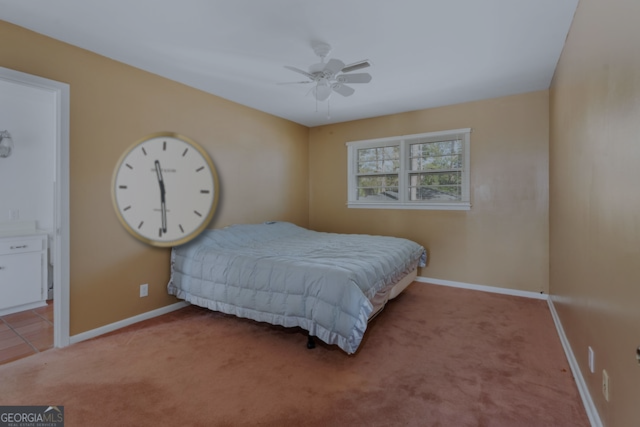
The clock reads 11h29
